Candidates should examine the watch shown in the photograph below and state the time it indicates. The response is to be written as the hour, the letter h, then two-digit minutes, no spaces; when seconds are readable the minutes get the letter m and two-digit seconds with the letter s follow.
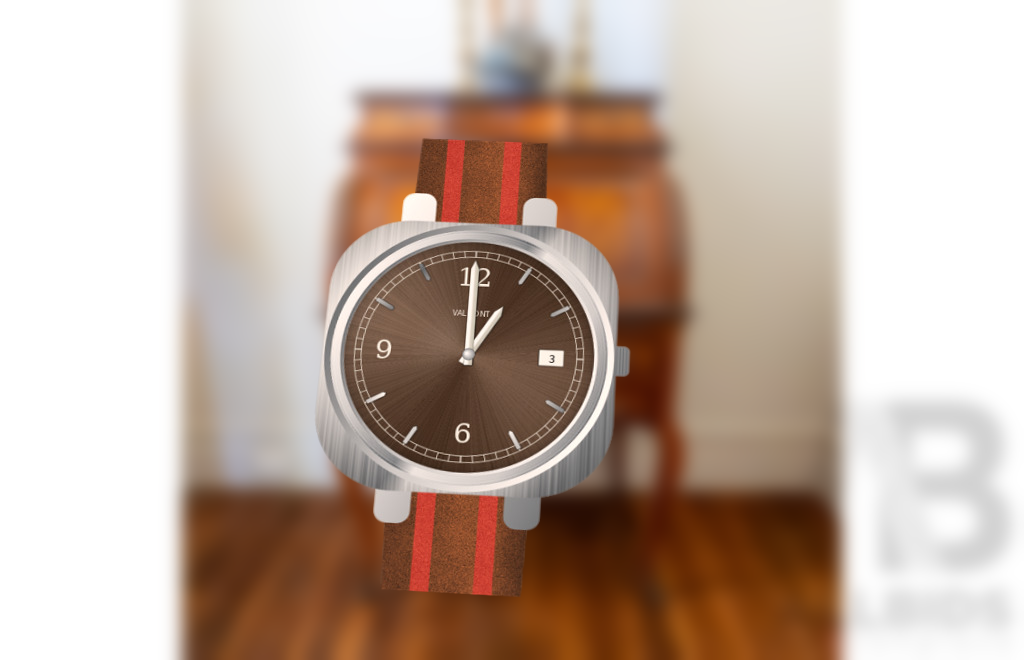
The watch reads 1h00
